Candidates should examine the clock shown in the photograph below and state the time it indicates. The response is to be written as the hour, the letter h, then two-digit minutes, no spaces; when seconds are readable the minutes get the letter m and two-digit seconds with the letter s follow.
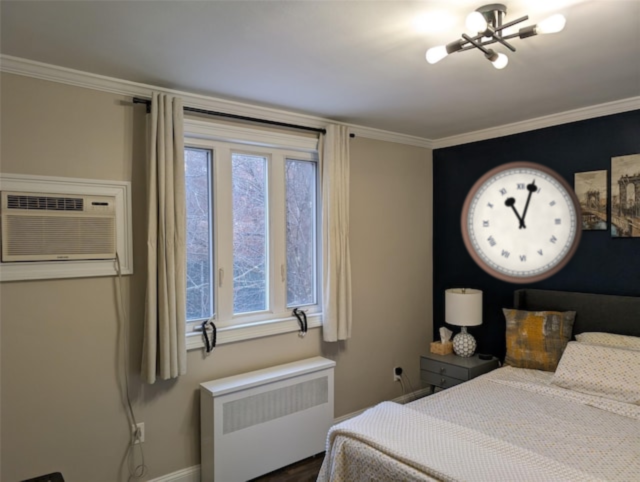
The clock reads 11h03
